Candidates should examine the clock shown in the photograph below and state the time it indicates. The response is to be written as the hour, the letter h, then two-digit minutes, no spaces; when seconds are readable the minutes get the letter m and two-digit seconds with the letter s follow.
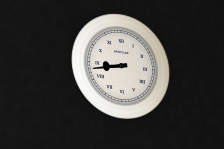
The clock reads 8h43
